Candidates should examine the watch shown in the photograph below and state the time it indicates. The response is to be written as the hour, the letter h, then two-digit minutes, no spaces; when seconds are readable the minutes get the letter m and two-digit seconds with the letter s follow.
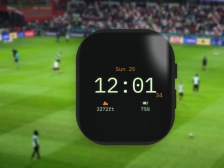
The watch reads 12h01
